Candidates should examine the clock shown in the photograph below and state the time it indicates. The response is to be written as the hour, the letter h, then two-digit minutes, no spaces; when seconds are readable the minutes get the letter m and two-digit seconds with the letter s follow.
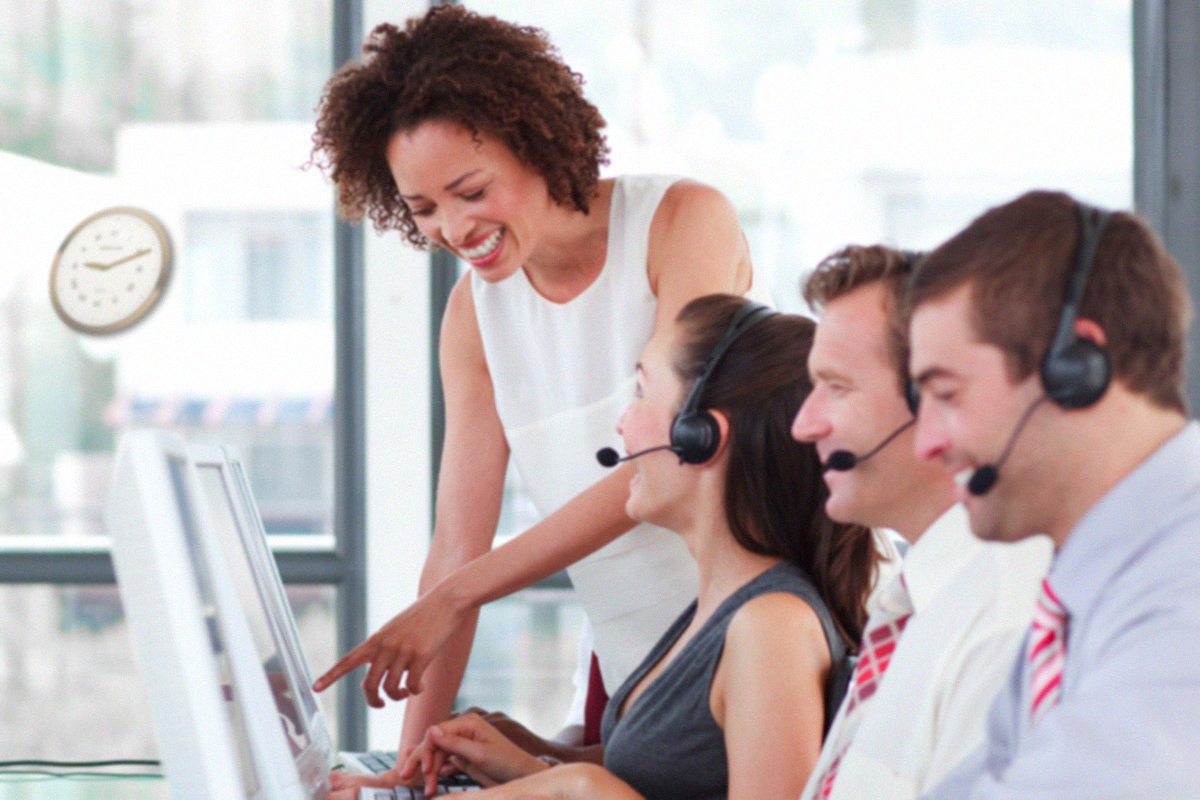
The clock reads 9h11
